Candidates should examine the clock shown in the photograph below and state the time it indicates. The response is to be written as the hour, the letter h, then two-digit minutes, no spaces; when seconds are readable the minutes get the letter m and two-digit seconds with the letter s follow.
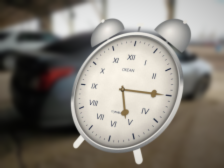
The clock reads 5h15
